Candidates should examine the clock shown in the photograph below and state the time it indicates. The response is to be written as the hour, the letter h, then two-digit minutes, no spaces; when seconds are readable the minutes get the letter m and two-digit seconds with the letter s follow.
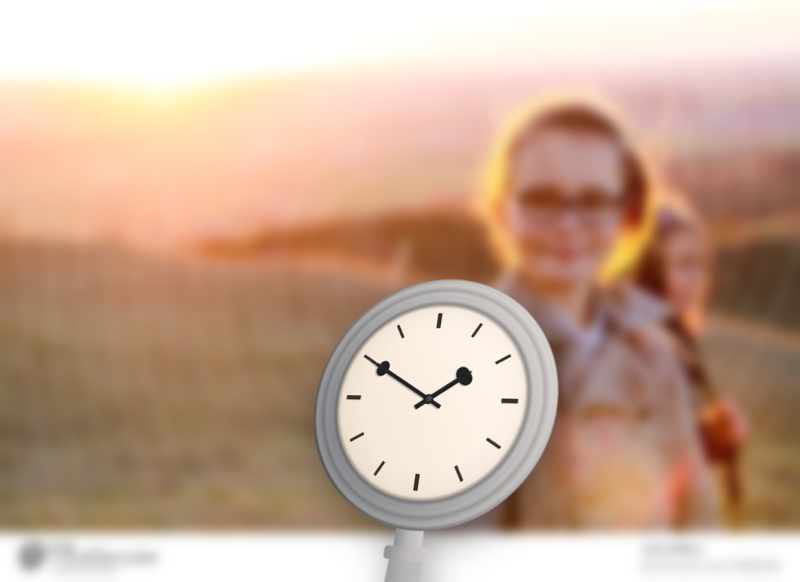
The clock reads 1h50
